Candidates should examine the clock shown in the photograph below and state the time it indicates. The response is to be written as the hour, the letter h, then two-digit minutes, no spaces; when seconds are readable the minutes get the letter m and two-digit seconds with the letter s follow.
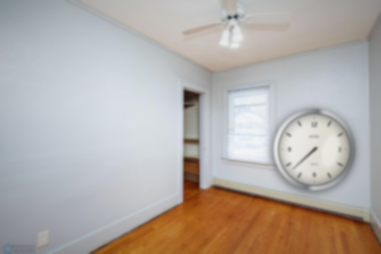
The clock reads 7h38
